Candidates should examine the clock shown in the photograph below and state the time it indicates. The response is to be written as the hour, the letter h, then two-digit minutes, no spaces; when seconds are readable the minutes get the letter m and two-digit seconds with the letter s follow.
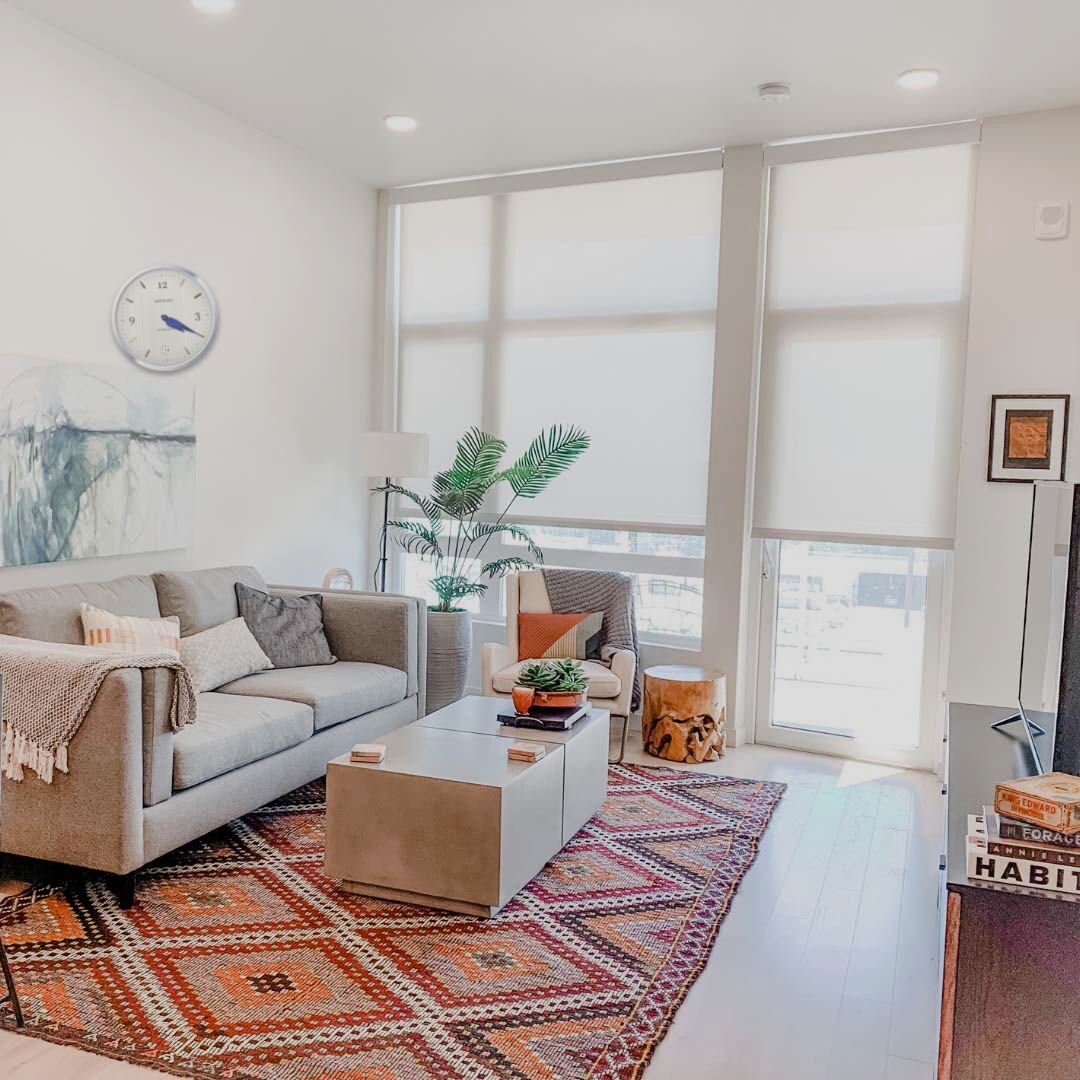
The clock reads 4h20
